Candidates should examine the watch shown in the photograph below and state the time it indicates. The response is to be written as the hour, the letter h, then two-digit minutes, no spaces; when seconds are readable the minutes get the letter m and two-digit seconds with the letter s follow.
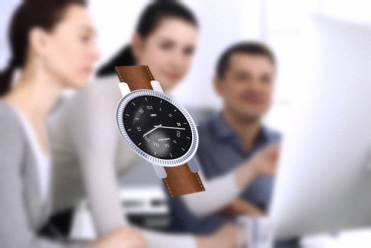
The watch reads 8h17
